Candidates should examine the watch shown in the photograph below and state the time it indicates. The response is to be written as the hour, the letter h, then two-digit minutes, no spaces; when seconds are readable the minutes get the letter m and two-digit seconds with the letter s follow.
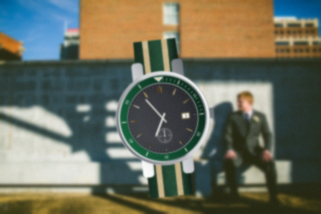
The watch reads 6h54
